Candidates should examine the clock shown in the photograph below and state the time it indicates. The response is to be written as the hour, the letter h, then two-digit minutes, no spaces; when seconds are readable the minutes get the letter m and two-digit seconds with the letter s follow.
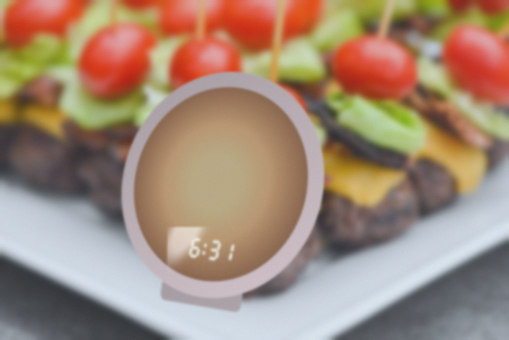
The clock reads 6h31
